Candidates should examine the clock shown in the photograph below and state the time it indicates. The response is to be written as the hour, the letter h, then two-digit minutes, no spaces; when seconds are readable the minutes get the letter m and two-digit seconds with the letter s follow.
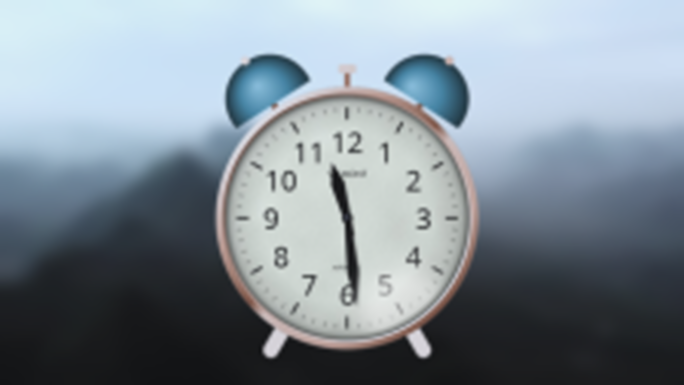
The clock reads 11h29
